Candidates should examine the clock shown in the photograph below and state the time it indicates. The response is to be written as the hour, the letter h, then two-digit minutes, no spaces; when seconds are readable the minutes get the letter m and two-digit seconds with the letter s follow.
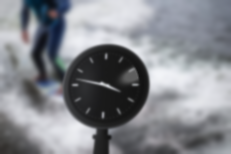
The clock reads 3h47
